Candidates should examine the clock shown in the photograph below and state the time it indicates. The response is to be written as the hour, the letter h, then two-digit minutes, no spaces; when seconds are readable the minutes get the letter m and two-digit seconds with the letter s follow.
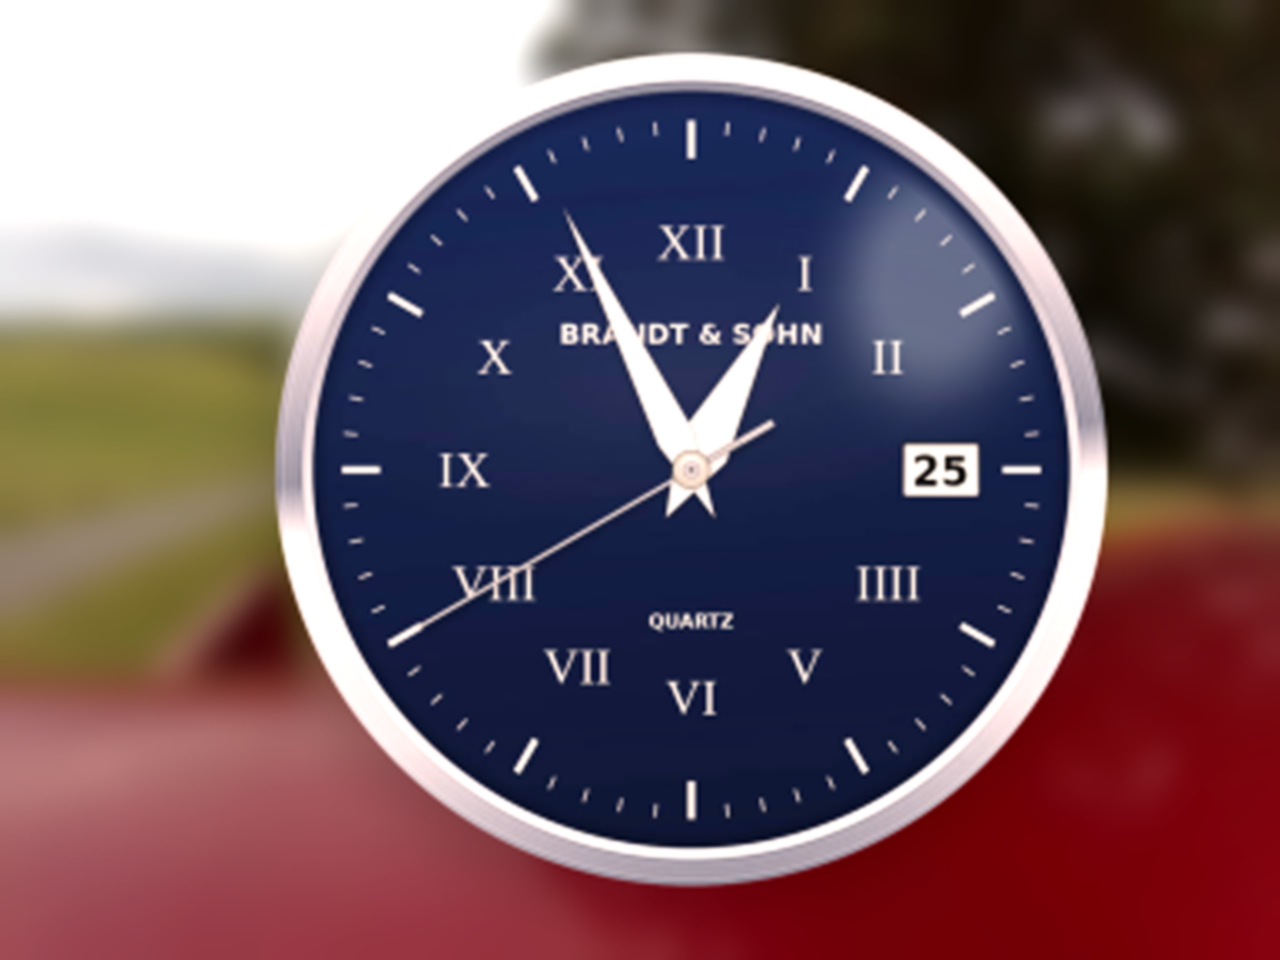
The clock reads 12h55m40s
